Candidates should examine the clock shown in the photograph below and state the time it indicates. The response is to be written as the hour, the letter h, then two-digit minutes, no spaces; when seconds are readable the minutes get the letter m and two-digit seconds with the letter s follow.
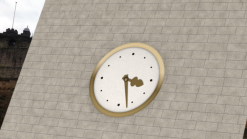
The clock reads 3h27
